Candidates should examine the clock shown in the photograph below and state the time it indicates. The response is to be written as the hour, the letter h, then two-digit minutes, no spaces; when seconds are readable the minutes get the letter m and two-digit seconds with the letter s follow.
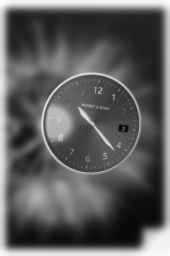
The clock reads 10h22
